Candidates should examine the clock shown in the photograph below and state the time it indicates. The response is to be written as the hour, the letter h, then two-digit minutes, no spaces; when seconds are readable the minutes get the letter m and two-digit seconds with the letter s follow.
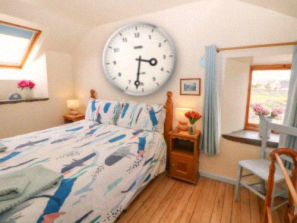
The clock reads 3h32
